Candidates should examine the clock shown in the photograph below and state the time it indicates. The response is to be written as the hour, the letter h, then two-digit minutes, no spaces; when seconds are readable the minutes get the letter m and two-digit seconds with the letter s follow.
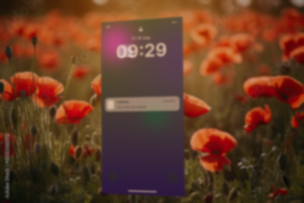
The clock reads 9h29
